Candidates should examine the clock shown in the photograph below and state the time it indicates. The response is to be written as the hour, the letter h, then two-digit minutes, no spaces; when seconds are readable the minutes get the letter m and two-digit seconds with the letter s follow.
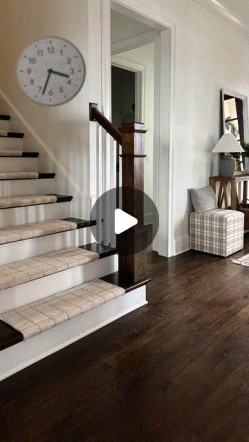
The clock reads 3h33
